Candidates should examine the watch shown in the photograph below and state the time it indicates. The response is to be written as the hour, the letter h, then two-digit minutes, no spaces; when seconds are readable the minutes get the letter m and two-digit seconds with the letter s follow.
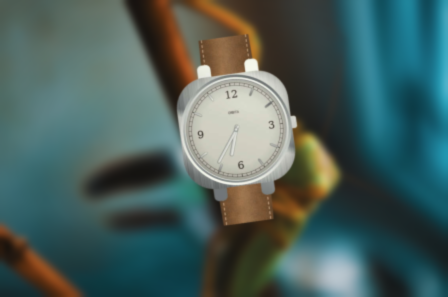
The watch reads 6h36
